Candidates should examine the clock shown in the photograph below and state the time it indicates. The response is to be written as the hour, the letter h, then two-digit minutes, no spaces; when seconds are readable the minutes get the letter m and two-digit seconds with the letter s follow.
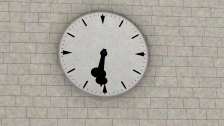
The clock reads 6h31
